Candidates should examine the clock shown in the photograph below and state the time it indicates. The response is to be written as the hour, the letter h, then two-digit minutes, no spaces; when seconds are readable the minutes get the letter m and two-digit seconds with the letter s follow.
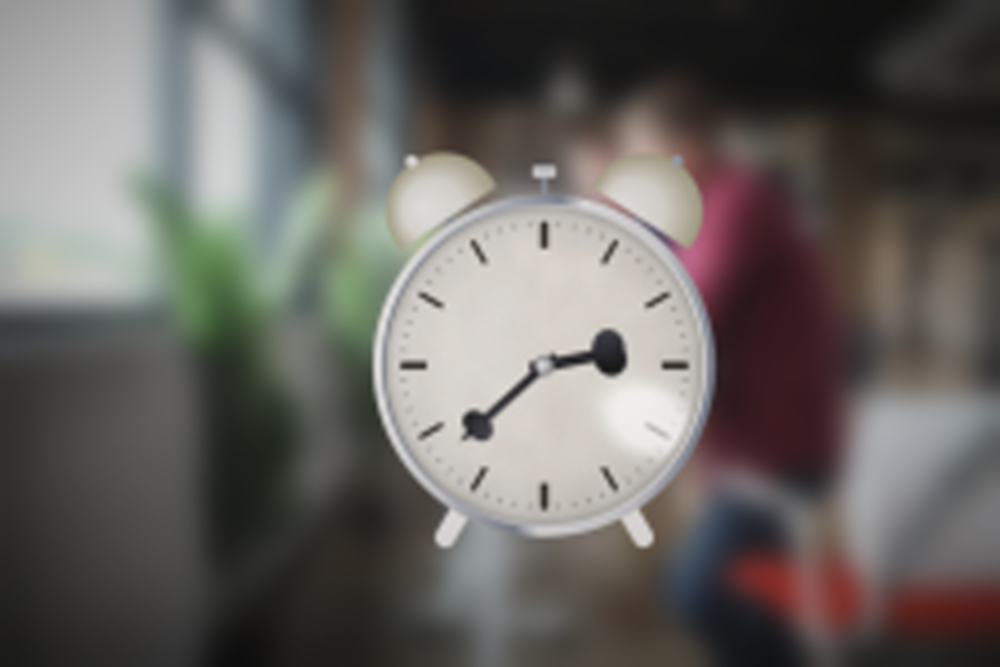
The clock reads 2h38
